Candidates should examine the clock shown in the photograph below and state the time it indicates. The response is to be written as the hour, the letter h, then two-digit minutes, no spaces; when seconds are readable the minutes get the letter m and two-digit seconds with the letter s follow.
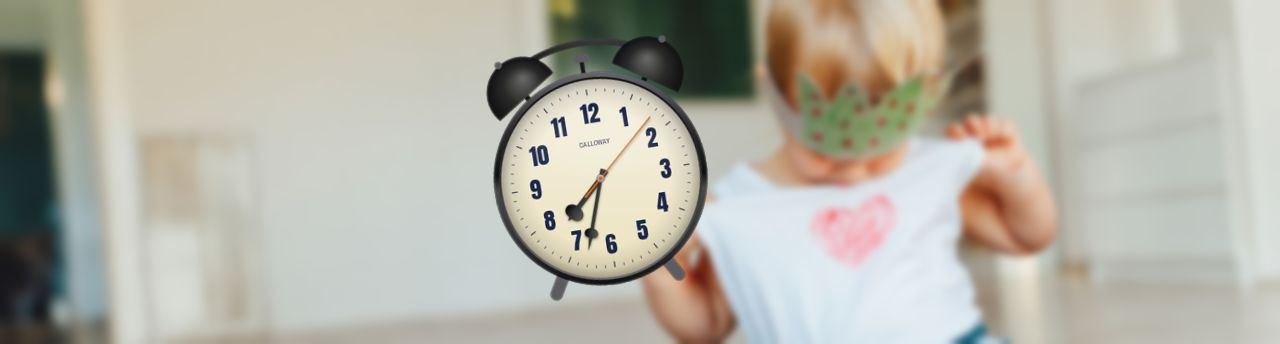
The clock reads 7h33m08s
